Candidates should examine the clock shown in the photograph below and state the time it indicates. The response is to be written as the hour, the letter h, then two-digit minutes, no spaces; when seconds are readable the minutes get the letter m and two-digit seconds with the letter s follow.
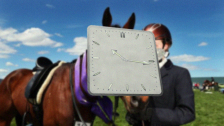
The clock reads 10h16
